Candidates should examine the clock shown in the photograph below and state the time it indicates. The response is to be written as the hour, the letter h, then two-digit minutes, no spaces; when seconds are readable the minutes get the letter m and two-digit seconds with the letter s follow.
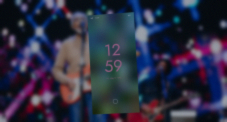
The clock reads 12h59
